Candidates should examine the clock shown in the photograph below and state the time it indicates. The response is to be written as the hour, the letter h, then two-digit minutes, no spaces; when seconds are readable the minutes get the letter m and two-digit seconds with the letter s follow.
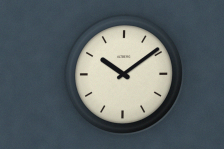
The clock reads 10h09
